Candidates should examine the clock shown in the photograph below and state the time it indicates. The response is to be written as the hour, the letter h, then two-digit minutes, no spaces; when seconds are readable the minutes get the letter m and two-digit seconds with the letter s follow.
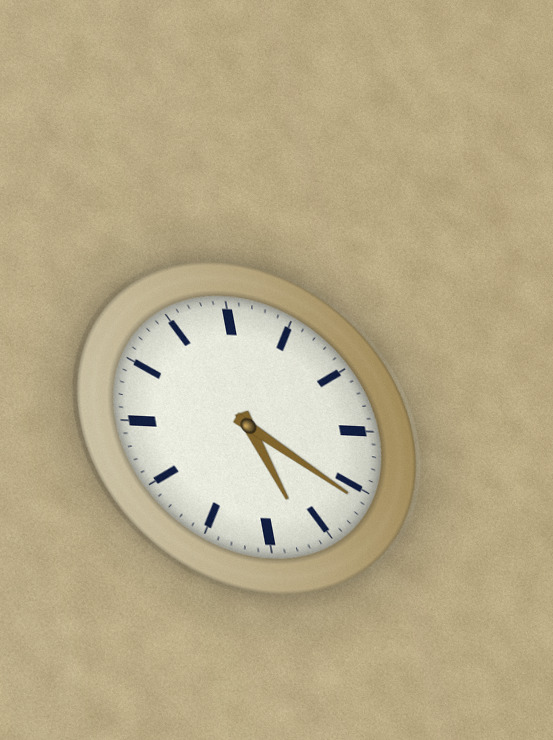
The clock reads 5h21
